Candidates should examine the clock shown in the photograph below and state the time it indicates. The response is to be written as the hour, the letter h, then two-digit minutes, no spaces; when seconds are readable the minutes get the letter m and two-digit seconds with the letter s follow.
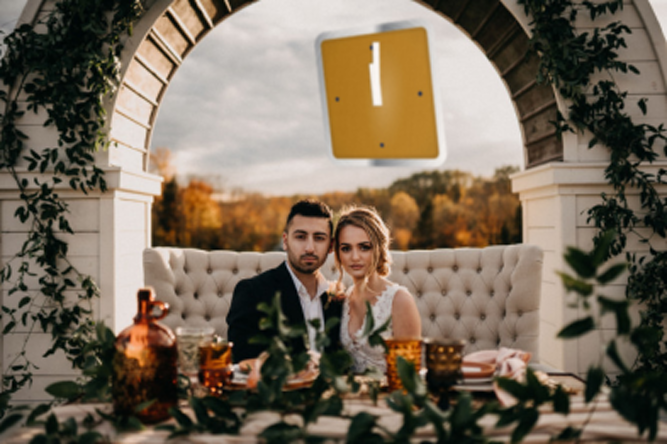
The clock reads 12h01
